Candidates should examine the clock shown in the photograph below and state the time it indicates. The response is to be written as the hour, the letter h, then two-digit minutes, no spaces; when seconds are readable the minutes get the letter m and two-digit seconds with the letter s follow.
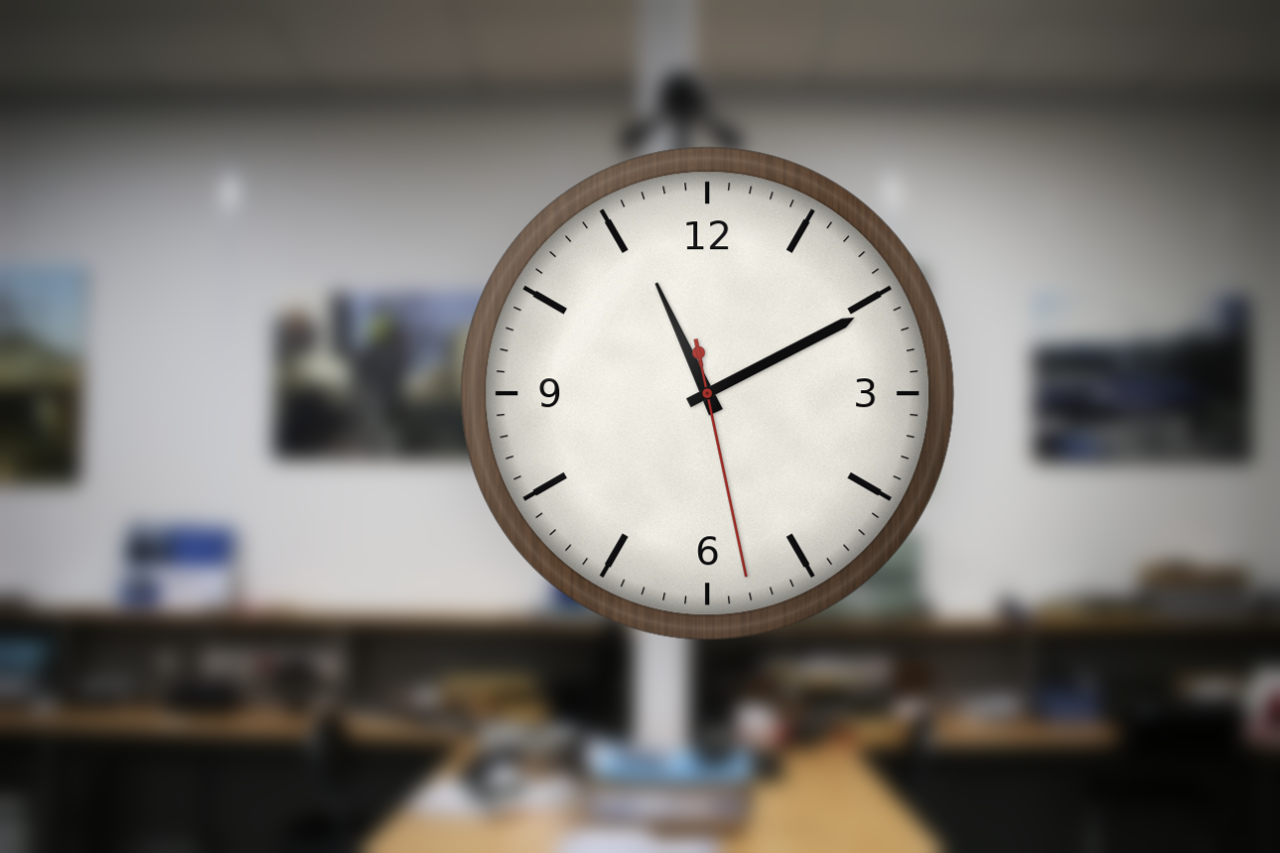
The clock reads 11h10m28s
